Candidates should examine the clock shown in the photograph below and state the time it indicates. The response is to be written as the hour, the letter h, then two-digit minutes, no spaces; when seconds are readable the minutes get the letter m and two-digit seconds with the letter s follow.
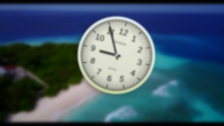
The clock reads 8h55
